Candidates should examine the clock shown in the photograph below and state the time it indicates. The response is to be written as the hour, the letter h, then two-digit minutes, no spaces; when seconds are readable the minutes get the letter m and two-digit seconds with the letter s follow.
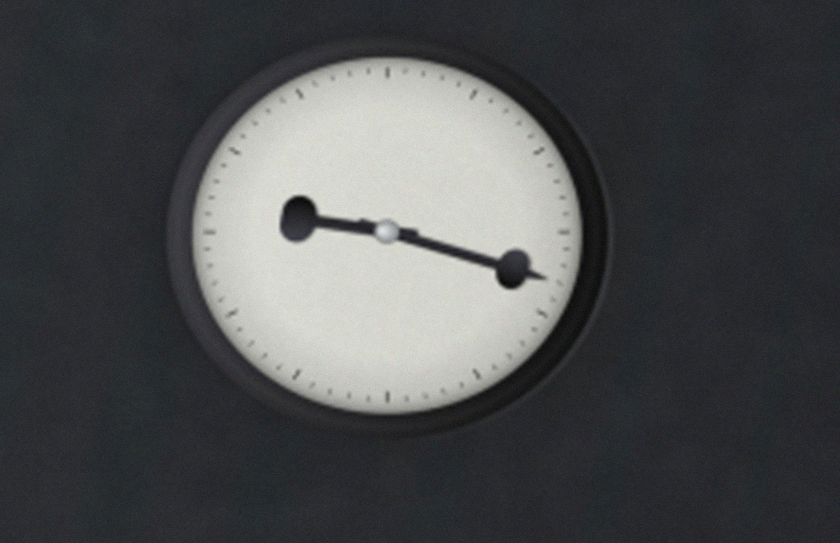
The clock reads 9h18
